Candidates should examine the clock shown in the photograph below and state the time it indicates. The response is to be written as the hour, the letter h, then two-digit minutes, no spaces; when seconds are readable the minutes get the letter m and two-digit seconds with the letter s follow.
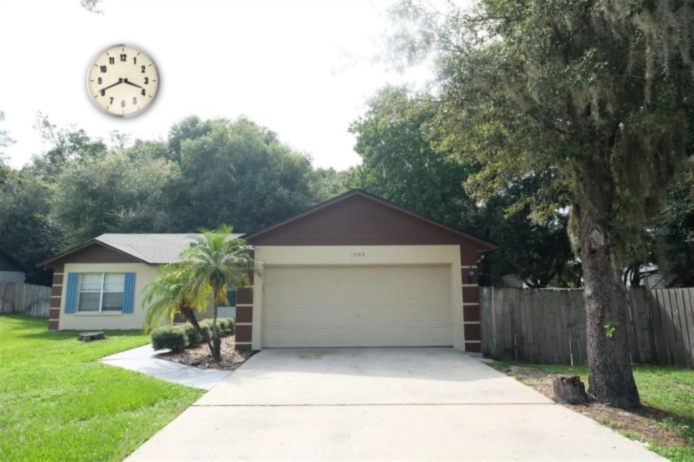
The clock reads 3h41
